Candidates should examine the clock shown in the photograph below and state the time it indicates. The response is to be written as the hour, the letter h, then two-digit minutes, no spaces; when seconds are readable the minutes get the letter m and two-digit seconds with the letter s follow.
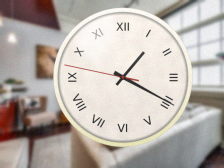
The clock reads 1h19m47s
